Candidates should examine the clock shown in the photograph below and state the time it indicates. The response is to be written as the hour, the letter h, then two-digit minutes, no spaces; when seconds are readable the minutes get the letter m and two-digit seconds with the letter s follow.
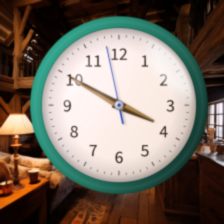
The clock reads 3h49m58s
